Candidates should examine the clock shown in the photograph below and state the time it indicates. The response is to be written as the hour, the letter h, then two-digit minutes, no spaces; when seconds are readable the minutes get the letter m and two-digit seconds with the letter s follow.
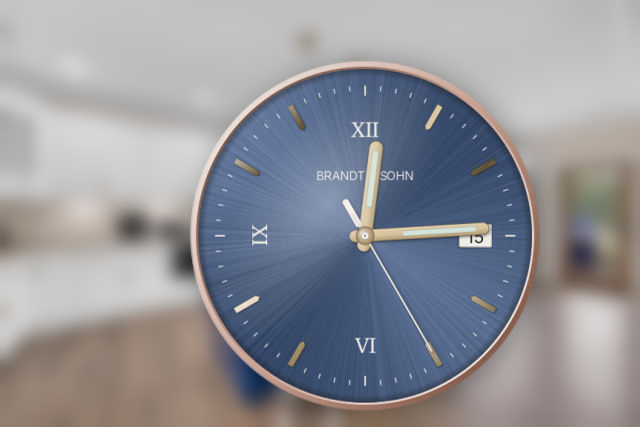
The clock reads 12h14m25s
